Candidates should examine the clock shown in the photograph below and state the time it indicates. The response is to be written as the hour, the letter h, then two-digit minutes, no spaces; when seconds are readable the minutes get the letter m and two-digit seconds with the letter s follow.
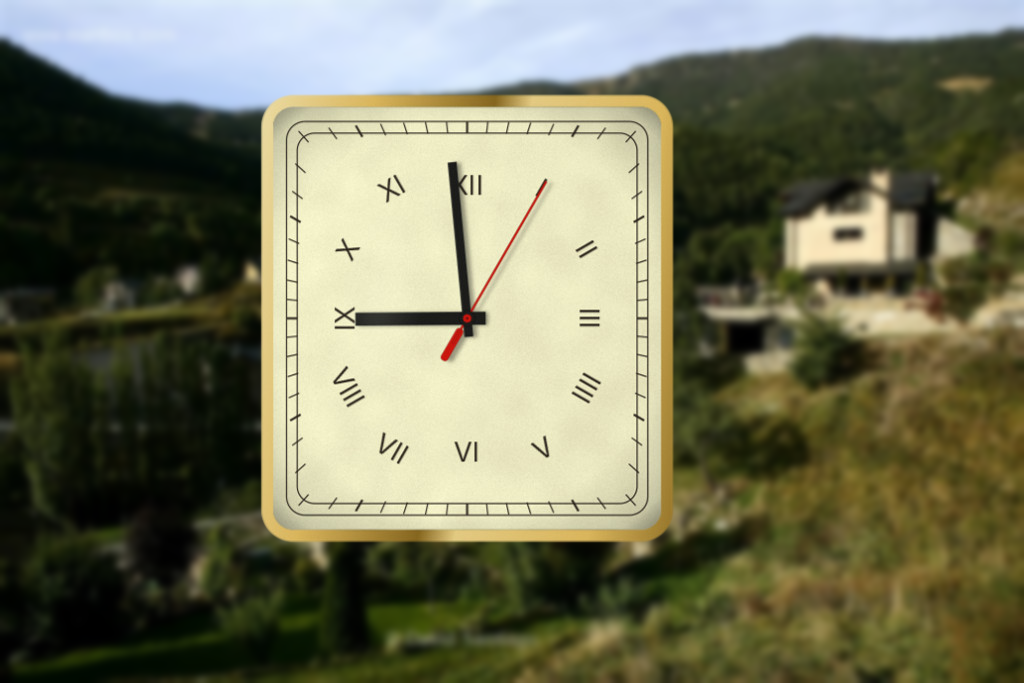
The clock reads 8h59m05s
